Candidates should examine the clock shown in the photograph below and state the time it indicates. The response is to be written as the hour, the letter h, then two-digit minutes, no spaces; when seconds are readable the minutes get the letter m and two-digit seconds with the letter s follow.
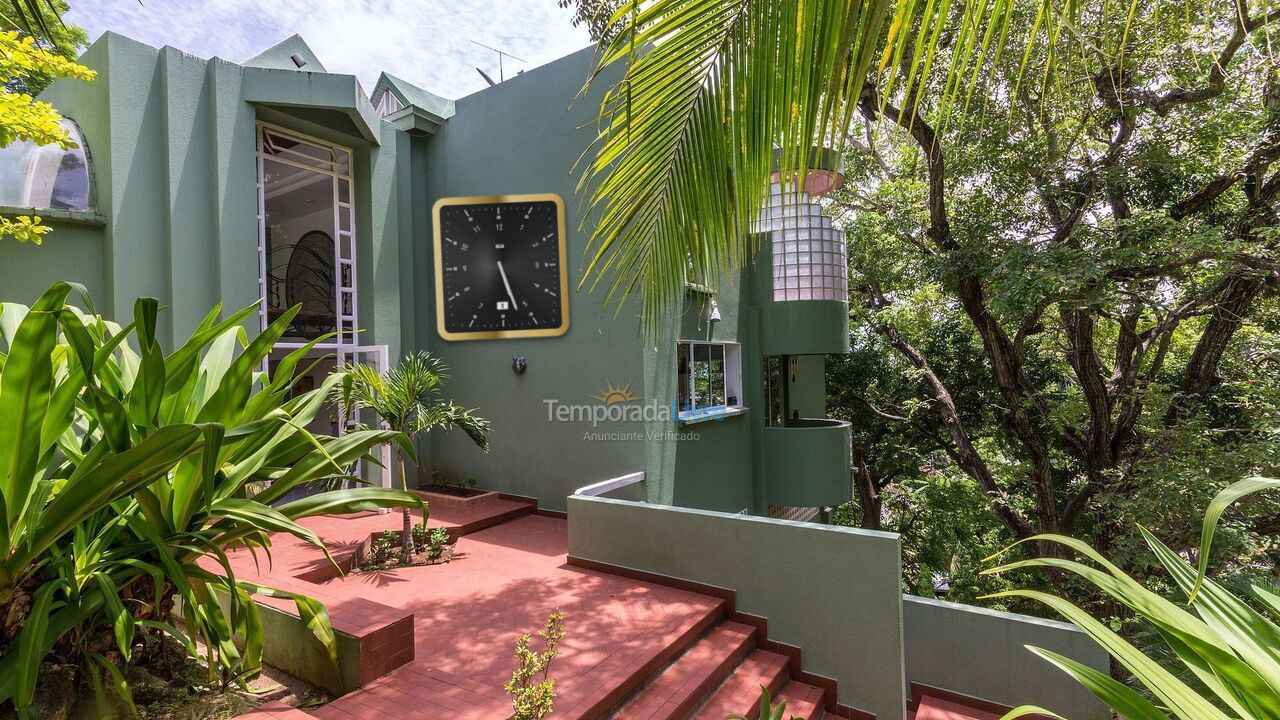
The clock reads 5h27
